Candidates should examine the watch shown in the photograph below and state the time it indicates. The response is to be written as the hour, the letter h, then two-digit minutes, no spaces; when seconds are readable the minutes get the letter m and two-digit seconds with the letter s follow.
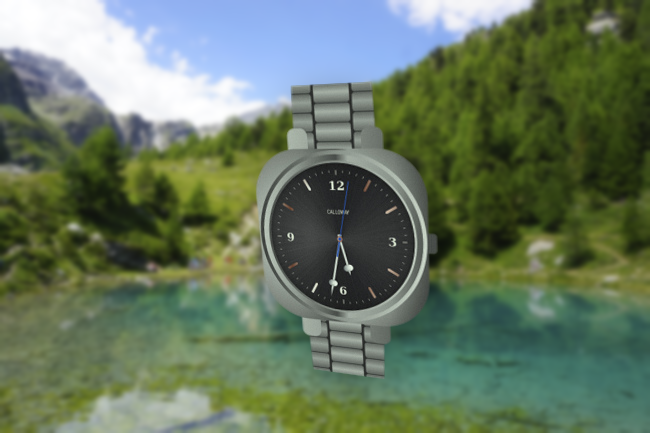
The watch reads 5h32m02s
